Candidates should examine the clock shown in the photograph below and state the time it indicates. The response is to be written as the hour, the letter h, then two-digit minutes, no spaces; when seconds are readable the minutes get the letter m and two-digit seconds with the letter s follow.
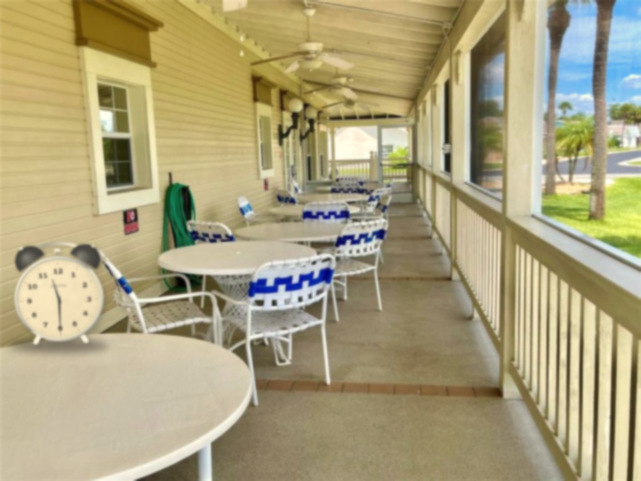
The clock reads 11h30
